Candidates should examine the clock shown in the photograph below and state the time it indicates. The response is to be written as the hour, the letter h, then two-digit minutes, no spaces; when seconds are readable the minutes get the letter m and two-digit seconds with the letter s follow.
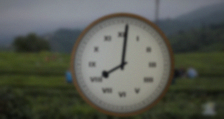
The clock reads 8h01
